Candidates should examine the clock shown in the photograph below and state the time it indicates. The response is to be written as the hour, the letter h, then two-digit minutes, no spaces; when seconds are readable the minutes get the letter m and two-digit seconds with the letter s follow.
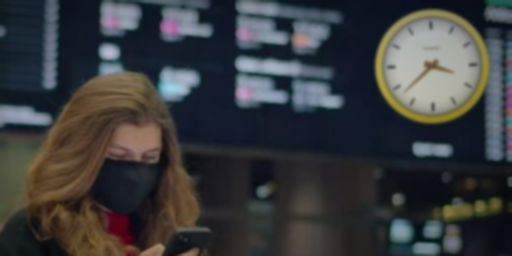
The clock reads 3h38
